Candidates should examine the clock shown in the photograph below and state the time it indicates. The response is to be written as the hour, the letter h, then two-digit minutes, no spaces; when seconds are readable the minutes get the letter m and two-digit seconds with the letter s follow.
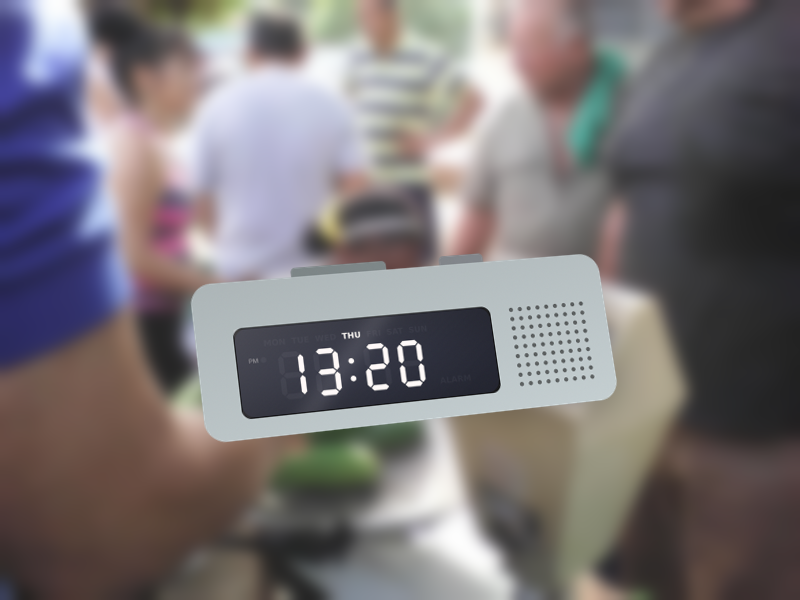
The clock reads 13h20
